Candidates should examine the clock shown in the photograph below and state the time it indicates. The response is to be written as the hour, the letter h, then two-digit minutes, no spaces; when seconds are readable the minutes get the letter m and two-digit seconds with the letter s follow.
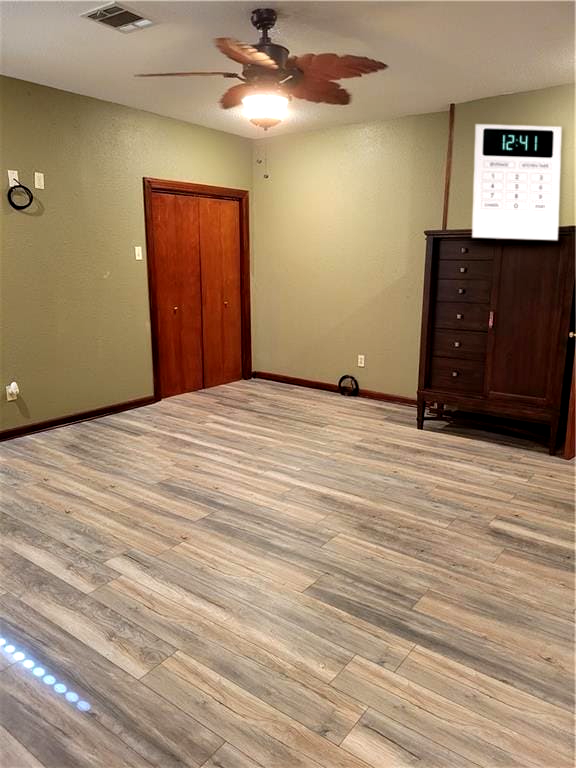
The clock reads 12h41
